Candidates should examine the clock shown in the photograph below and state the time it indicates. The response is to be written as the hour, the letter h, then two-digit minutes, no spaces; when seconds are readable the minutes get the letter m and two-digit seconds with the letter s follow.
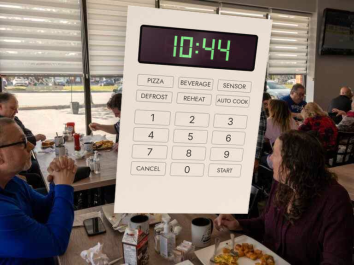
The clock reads 10h44
